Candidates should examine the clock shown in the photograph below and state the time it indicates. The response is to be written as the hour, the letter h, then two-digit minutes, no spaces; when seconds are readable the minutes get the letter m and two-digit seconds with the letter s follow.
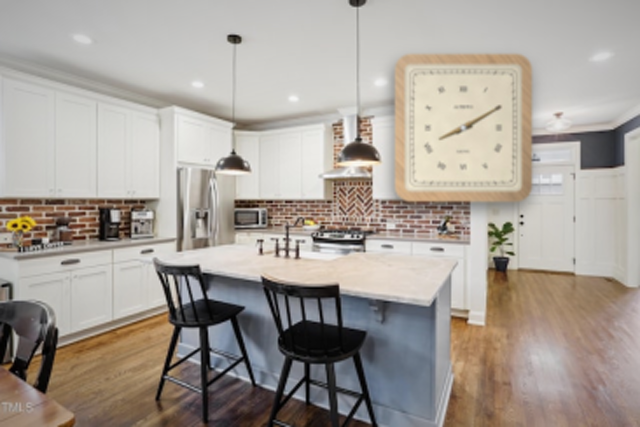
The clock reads 8h10
